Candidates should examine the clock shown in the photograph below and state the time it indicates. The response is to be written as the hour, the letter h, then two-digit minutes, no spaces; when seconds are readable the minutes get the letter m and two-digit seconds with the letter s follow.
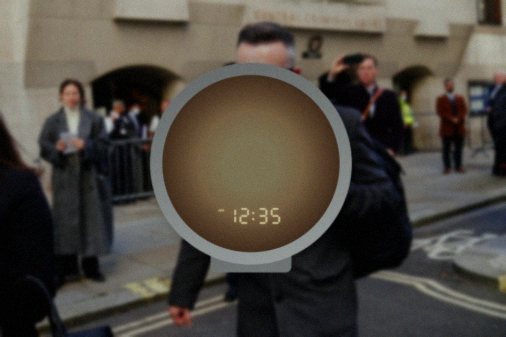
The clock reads 12h35
